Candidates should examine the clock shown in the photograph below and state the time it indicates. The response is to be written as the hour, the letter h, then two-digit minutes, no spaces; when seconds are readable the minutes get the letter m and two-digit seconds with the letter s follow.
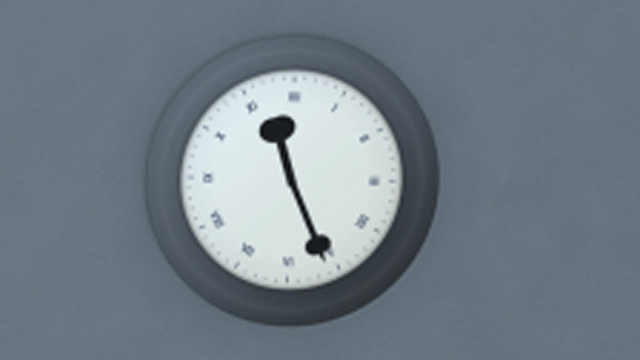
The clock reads 11h26
